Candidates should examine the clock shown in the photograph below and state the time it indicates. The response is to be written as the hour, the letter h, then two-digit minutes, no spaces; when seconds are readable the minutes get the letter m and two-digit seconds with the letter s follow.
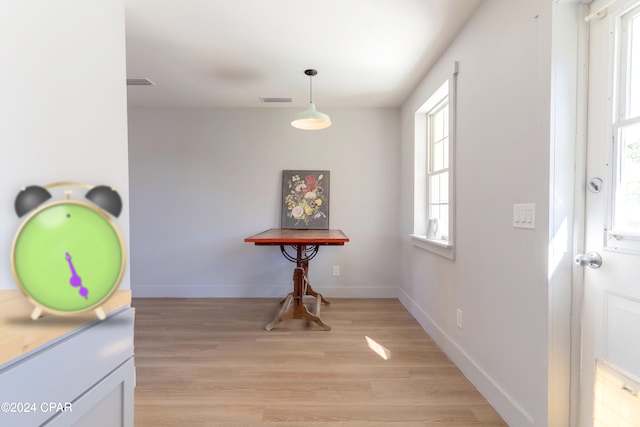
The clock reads 5h26
